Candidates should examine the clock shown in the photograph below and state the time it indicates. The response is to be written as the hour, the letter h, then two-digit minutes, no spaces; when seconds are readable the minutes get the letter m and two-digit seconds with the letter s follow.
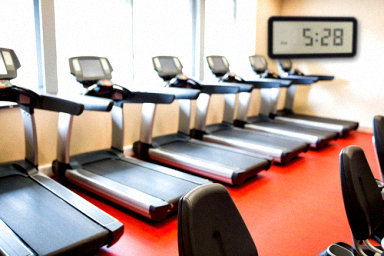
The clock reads 5h28
